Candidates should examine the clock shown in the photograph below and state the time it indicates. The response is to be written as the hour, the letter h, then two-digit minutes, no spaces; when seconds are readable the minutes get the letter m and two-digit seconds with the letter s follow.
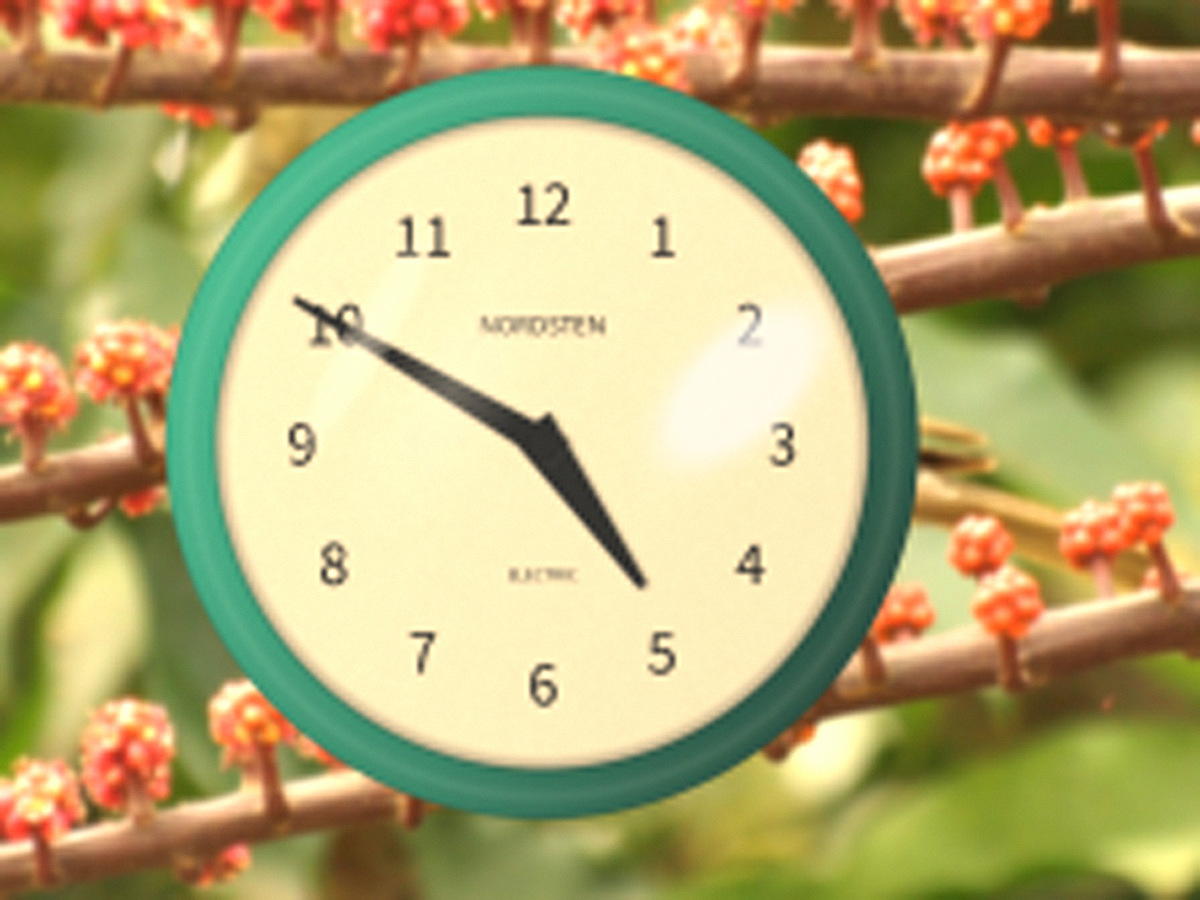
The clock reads 4h50
